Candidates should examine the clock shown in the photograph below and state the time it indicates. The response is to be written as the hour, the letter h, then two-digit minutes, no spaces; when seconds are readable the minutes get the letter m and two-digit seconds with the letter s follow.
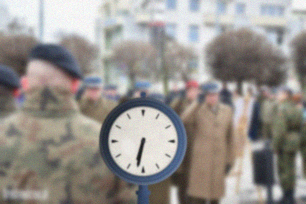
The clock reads 6h32
